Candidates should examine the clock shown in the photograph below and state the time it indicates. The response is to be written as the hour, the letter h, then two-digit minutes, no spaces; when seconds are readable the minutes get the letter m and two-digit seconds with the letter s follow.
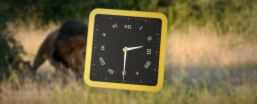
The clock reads 2h30
